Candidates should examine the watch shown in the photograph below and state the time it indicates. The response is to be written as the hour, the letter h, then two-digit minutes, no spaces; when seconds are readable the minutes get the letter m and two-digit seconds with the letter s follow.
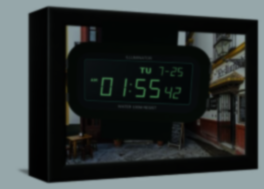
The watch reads 1h55m42s
